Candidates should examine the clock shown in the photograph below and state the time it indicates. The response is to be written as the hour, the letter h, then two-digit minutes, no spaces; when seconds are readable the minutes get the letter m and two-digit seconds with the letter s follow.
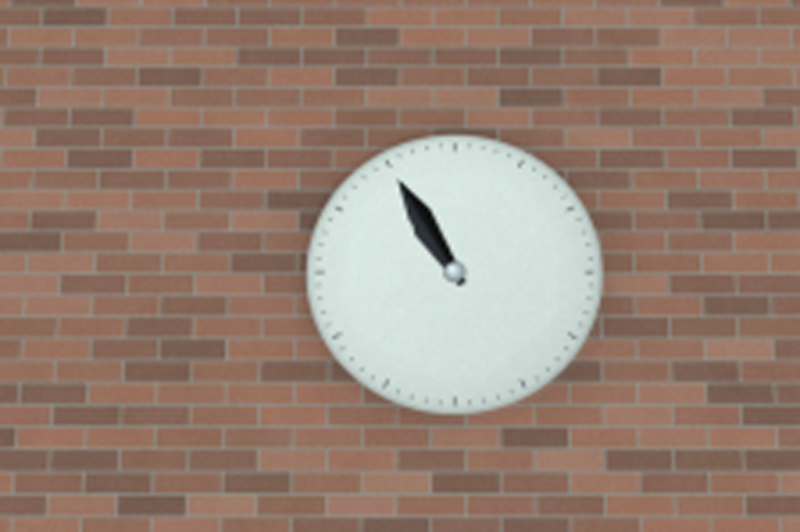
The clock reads 10h55
